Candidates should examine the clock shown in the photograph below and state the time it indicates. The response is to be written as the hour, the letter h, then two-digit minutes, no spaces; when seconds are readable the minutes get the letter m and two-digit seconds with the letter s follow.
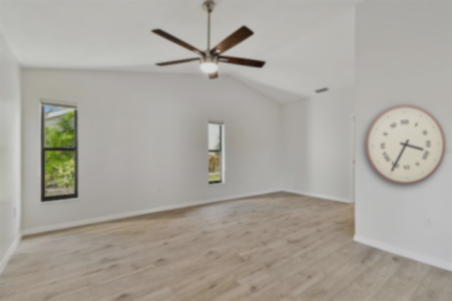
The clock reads 3h35
